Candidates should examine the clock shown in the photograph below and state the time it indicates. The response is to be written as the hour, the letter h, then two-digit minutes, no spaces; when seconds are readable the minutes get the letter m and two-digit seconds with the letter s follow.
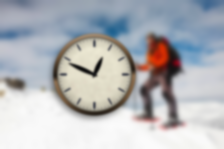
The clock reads 12h49
